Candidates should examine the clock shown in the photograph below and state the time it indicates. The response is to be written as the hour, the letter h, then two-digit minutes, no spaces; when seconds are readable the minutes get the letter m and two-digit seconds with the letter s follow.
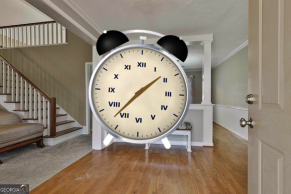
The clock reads 1h37
